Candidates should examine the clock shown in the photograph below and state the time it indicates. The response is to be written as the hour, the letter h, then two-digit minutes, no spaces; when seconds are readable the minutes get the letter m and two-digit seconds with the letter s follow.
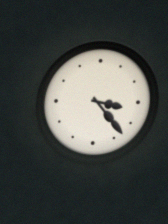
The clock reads 3h23
